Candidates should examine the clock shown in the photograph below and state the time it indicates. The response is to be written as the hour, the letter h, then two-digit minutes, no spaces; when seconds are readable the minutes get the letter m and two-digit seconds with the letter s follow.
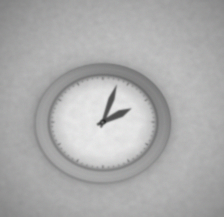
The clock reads 2h03
